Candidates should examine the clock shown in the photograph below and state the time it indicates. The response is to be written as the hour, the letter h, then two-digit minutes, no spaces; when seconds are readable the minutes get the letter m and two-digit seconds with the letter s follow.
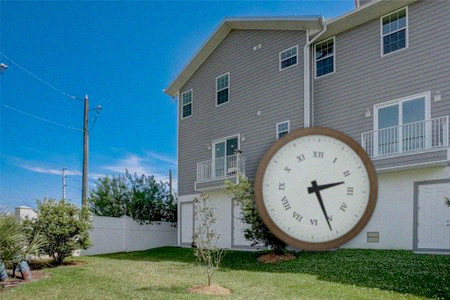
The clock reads 2h26
